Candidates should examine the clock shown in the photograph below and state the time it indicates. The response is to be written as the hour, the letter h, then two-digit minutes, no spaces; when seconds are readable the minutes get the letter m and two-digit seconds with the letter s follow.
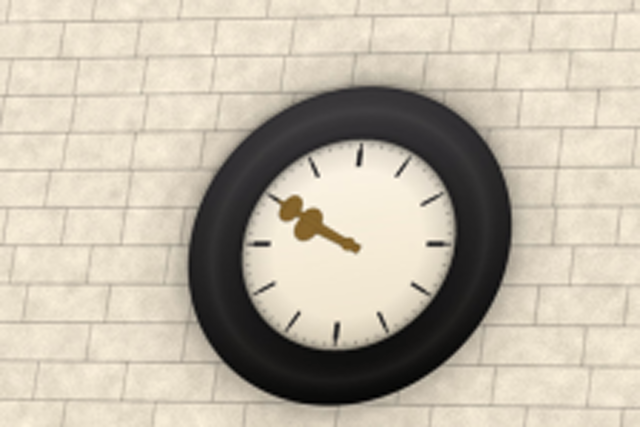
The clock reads 9h50
